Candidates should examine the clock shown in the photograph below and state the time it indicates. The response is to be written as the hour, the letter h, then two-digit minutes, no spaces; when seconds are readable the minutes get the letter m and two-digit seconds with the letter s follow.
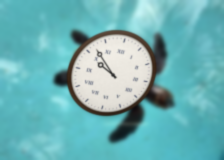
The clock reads 9h52
